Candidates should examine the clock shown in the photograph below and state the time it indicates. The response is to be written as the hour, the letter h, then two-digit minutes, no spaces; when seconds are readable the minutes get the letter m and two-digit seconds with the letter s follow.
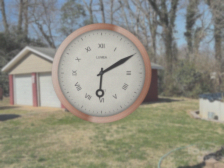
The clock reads 6h10
